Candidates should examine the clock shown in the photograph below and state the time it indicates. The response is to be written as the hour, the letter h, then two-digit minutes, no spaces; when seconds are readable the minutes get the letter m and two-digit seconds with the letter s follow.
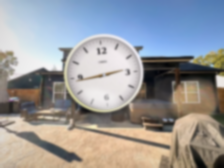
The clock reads 2h44
